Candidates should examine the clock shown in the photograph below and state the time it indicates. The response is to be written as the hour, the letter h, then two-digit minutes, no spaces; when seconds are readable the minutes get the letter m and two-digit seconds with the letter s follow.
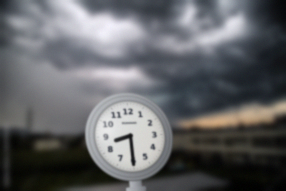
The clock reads 8h30
